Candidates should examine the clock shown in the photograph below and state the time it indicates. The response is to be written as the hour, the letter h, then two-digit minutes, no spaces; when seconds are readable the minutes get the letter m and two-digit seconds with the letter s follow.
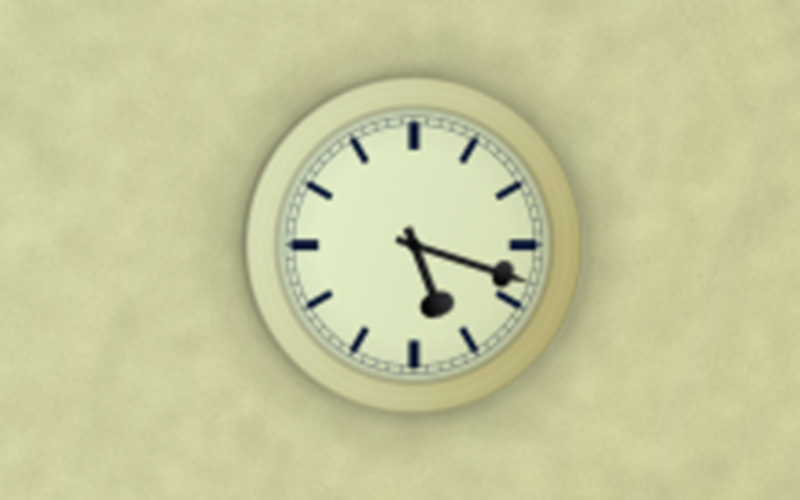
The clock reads 5h18
